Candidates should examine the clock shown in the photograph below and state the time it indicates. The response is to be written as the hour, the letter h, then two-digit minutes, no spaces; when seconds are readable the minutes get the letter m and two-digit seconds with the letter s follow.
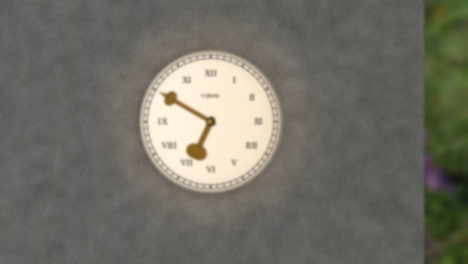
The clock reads 6h50
